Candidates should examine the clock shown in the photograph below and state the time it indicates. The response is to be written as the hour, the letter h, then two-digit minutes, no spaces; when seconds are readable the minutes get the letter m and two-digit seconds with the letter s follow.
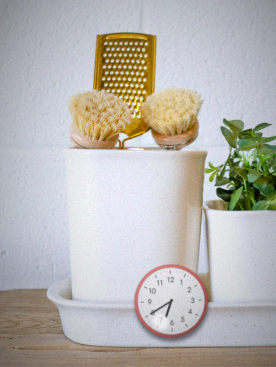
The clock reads 6h40
